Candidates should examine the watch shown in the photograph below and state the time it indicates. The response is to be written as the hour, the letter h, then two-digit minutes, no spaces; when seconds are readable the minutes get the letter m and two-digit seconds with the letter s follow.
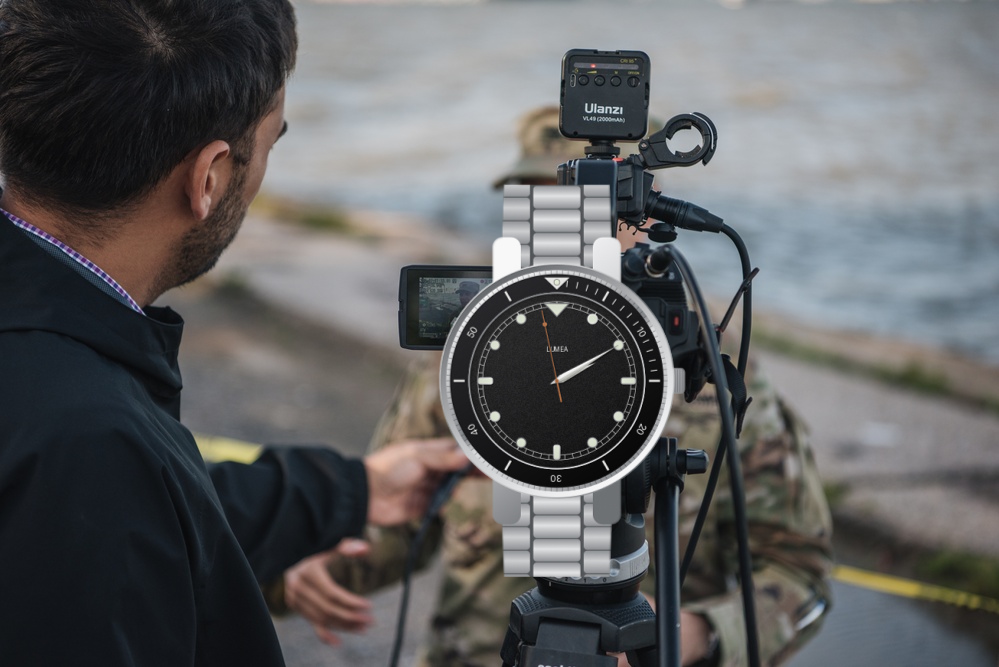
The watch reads 2h09m58s
